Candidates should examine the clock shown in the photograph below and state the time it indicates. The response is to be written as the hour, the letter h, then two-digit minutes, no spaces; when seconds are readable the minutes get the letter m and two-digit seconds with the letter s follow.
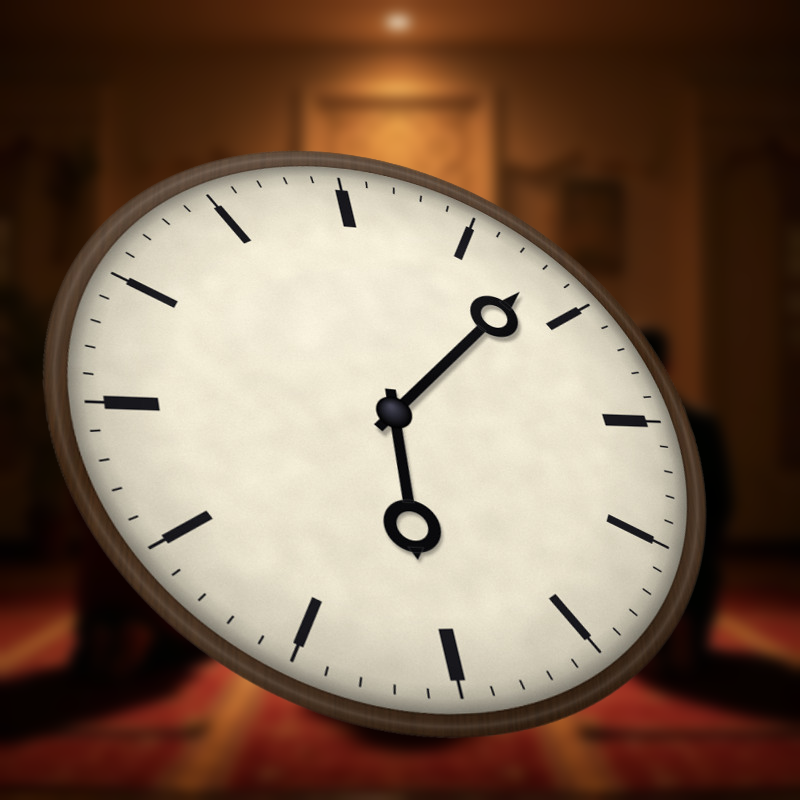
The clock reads 6h08
